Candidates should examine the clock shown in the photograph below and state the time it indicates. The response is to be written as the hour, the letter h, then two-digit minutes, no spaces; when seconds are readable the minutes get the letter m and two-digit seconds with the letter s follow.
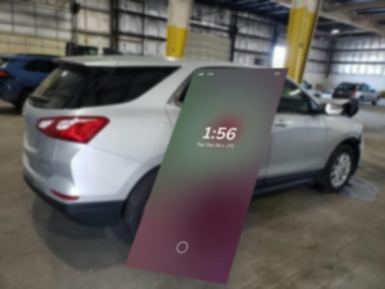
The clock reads 1h56
